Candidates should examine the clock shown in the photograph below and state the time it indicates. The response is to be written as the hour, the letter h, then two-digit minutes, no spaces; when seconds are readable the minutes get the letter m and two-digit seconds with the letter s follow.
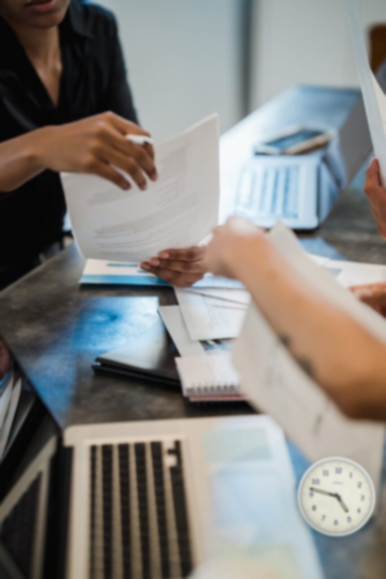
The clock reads 4h47
